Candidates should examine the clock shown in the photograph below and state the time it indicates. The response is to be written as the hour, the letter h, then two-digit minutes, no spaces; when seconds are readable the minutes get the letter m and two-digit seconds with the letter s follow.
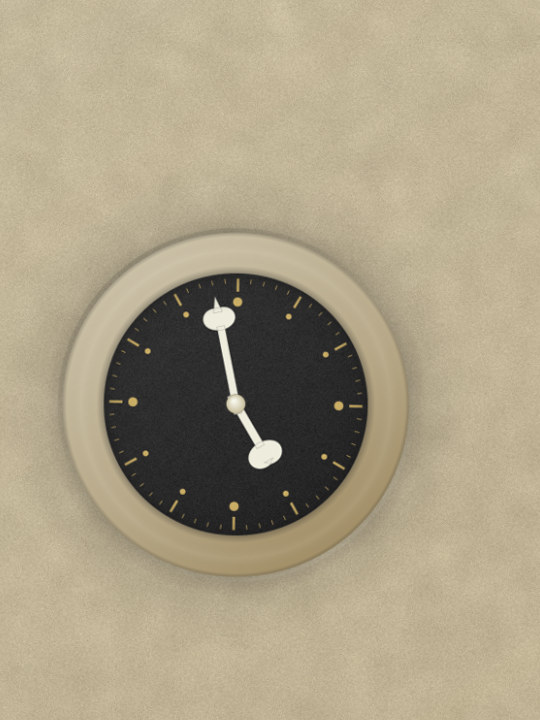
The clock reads 4h58
